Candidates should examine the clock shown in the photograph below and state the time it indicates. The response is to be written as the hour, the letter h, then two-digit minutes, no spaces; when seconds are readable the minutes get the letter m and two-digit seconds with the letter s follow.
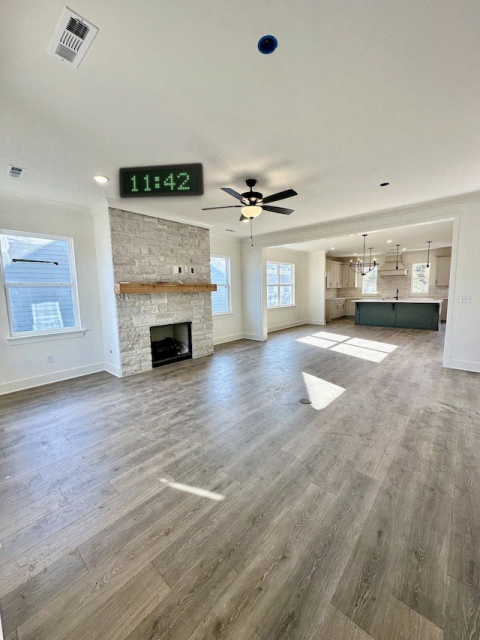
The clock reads 11h42
